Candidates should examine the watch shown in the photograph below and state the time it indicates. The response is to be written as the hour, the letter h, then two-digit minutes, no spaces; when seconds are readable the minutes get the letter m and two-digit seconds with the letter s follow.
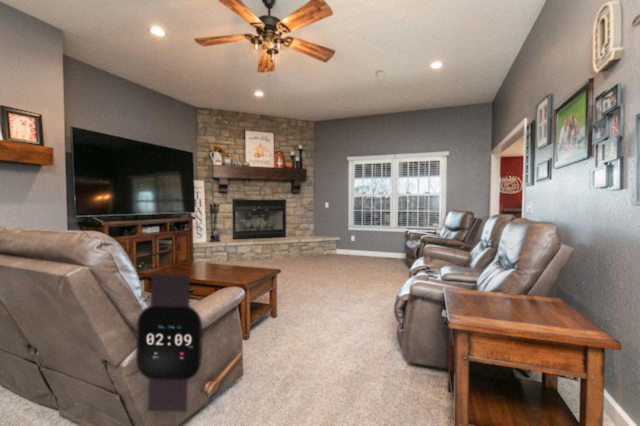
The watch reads 2h09
